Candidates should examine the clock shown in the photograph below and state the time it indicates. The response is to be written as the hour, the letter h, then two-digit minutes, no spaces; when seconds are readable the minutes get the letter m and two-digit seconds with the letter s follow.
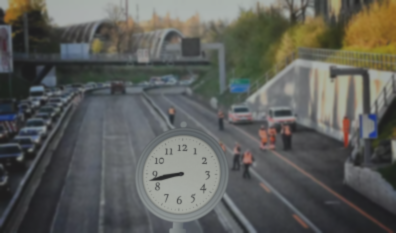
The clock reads 8h43
